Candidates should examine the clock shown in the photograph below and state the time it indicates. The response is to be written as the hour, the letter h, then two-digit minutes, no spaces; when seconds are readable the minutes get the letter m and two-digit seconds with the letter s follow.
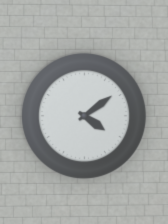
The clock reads 4h09
